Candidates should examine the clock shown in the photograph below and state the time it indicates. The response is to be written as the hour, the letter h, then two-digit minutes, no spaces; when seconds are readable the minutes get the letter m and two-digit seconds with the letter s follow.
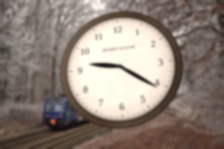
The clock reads 9h21
